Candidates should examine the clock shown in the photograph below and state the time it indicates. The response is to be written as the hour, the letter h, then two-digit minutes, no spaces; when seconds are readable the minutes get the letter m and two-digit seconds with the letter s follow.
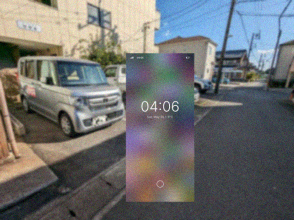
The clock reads 4h06
